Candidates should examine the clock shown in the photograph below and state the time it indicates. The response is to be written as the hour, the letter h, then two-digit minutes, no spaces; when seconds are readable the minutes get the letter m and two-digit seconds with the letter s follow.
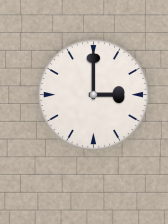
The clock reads 3h00
